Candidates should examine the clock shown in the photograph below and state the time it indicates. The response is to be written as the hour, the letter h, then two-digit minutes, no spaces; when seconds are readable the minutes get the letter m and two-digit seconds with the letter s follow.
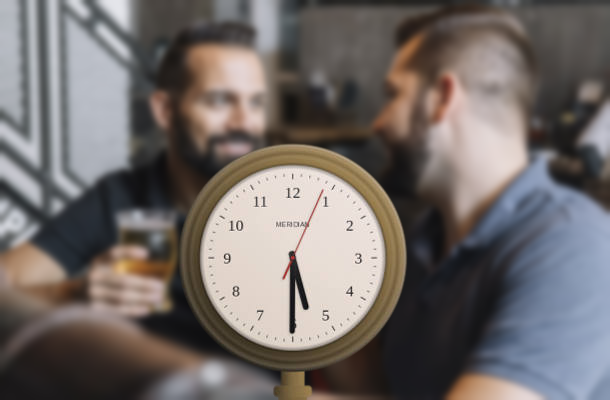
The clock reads 5h30m04s
